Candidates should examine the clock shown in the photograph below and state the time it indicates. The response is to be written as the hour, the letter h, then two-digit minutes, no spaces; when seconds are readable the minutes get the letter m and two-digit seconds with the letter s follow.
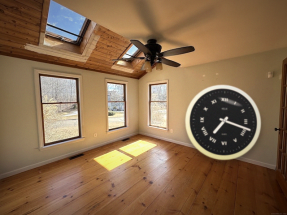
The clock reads 7h18
